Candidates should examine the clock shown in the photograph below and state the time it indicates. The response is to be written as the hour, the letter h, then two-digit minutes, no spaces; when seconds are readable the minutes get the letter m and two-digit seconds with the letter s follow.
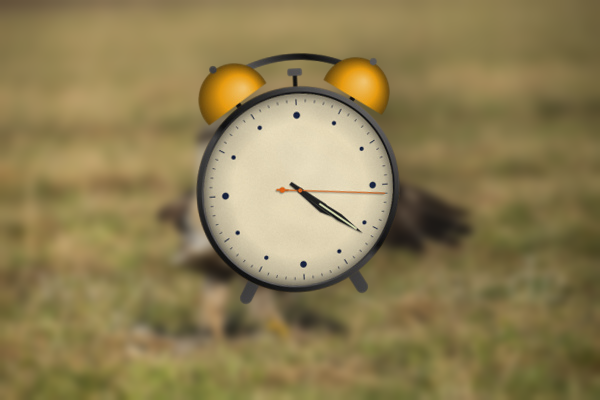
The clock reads 4h21m16s
